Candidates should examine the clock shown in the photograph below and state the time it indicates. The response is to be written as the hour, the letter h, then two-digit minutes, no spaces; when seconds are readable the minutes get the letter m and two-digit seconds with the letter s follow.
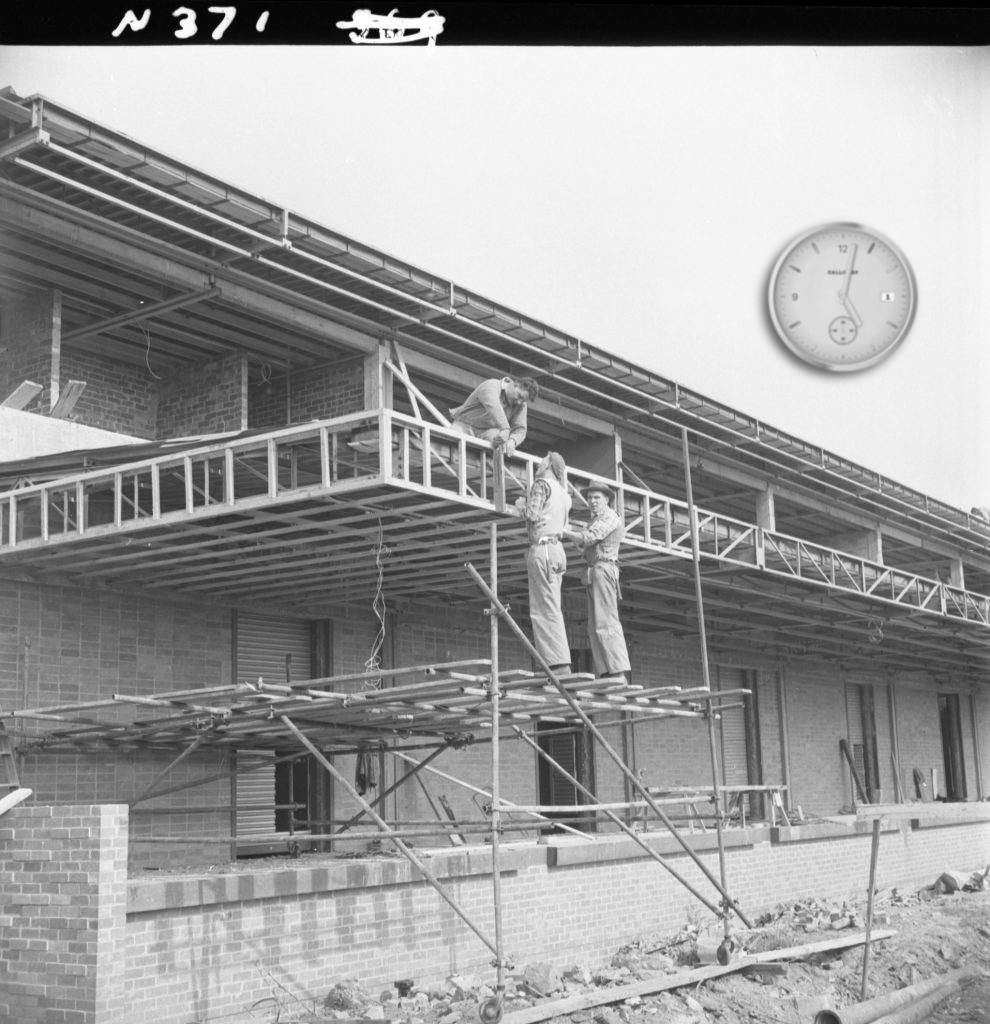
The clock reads 5h02
